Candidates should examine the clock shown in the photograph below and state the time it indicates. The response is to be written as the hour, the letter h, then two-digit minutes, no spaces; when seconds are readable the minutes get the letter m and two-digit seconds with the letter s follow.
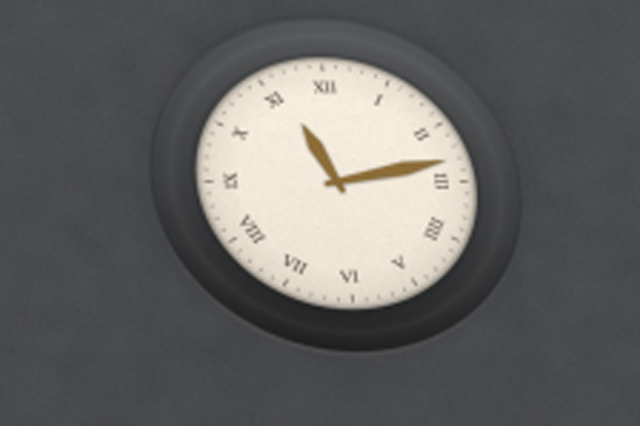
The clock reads 11h13
